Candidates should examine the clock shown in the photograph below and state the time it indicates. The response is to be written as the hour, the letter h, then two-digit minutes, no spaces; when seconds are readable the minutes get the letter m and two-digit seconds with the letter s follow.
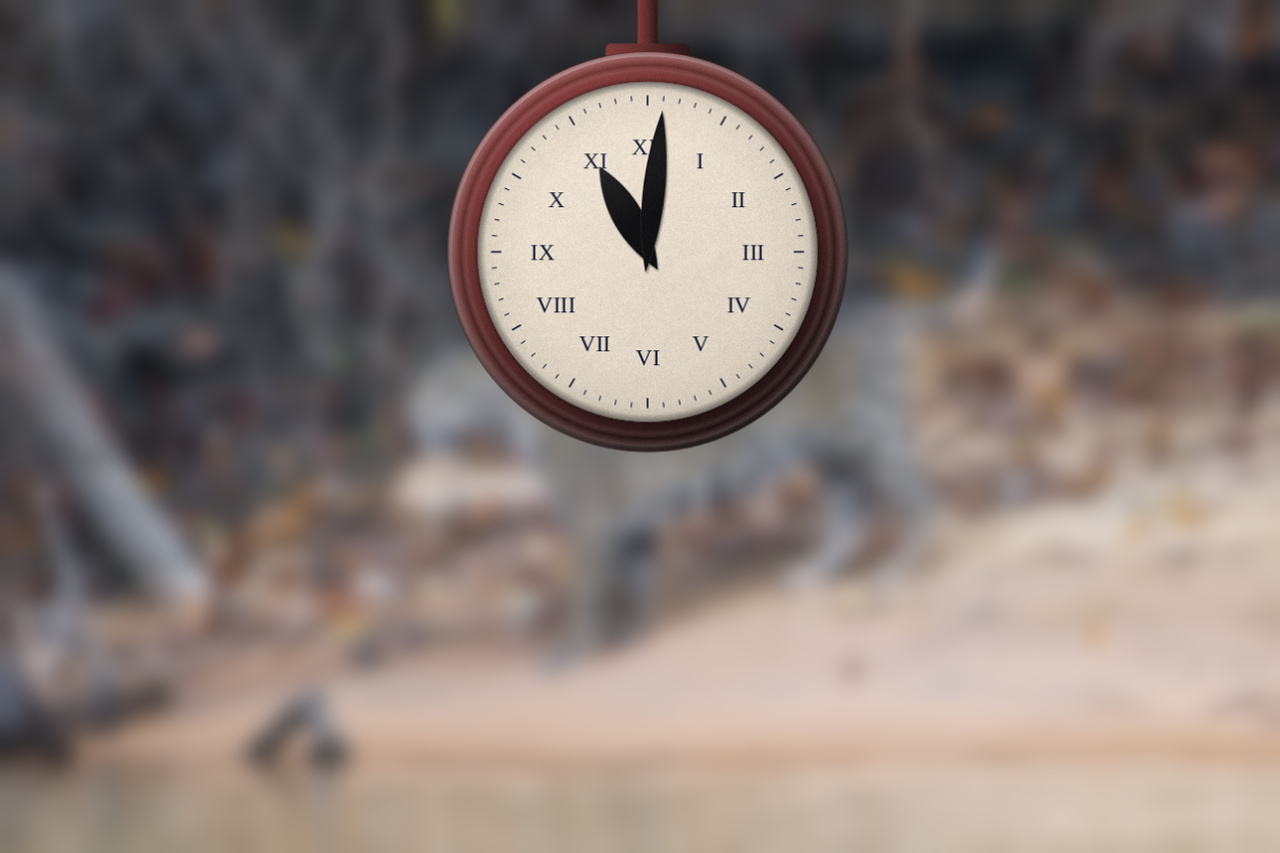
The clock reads 11h01
